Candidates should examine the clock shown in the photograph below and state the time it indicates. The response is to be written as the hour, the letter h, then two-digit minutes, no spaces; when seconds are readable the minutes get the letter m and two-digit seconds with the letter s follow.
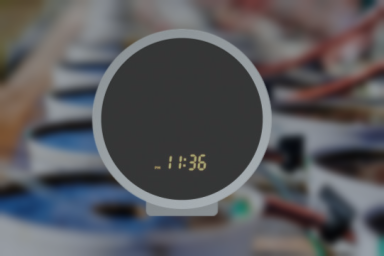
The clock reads 11h36
